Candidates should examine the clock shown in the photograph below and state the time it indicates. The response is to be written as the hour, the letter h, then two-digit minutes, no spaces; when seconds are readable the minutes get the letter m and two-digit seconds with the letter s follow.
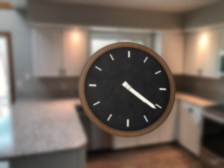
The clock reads 4h21
